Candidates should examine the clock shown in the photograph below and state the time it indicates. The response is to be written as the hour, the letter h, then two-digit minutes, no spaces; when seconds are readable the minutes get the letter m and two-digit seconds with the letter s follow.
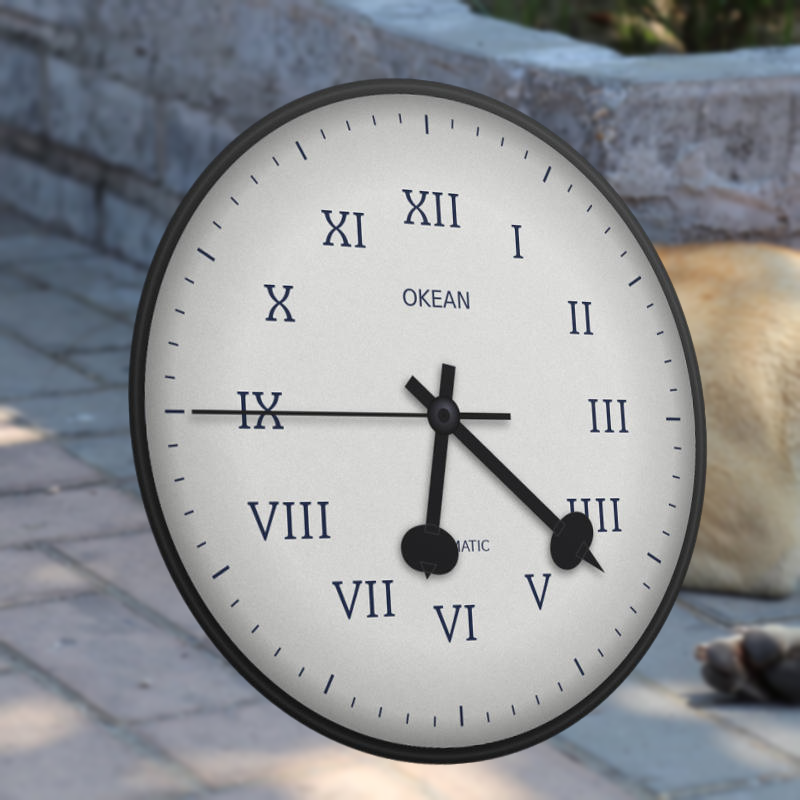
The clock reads 6h21m45s
